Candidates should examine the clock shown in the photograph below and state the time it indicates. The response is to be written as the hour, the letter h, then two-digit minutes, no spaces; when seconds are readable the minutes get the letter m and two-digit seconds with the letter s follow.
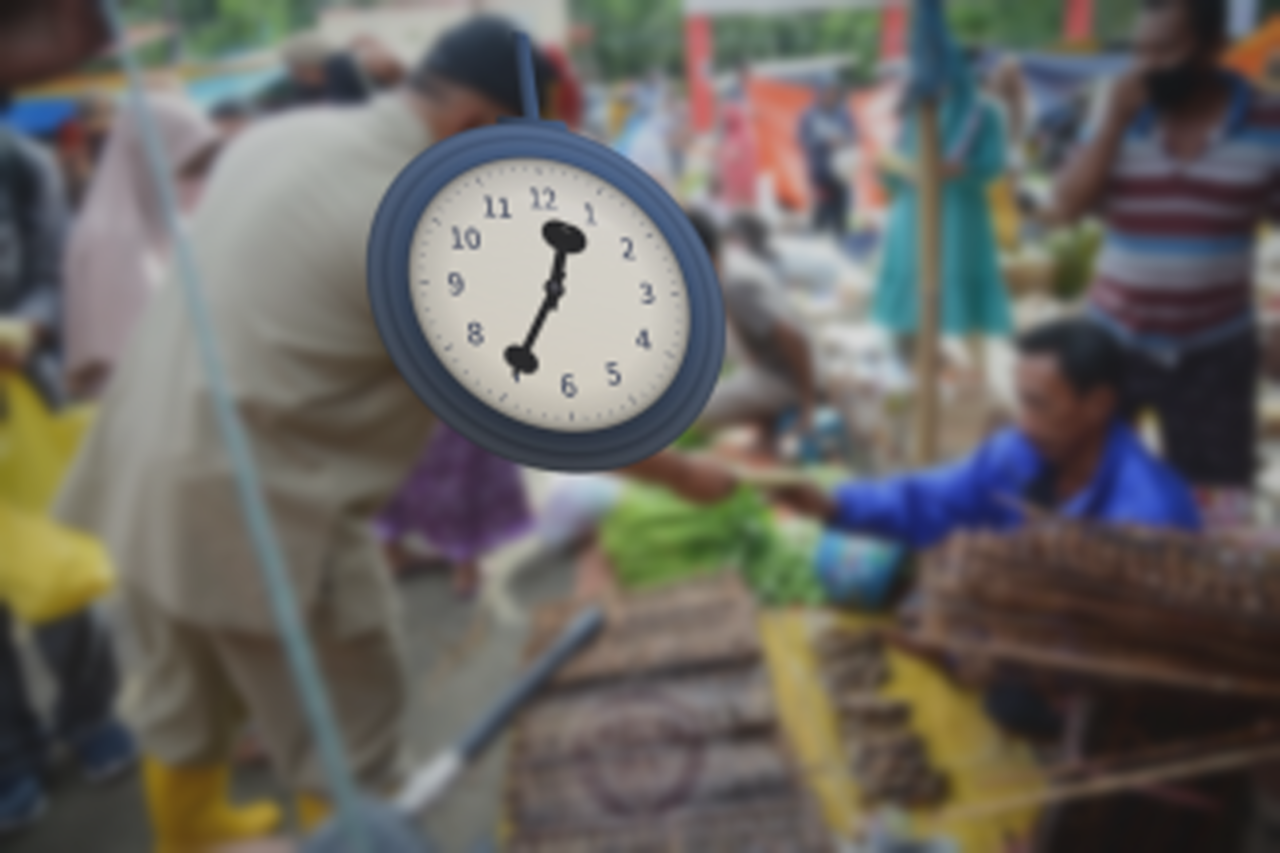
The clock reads 12h35
